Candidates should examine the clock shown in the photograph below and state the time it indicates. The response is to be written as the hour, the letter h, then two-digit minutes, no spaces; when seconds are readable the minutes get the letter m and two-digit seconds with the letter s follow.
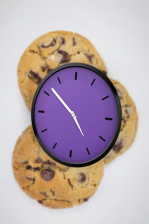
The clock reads 4h52
